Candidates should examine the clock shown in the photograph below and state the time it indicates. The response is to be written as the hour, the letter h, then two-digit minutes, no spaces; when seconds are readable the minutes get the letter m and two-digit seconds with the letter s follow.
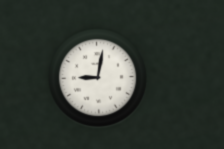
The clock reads 9h02
